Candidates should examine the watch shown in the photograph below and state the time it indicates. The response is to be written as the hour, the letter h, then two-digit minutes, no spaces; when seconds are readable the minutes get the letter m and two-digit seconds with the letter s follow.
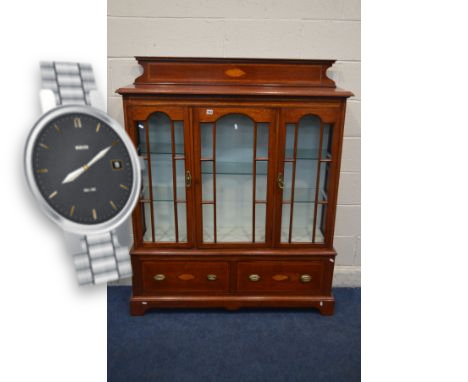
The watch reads 8h10
